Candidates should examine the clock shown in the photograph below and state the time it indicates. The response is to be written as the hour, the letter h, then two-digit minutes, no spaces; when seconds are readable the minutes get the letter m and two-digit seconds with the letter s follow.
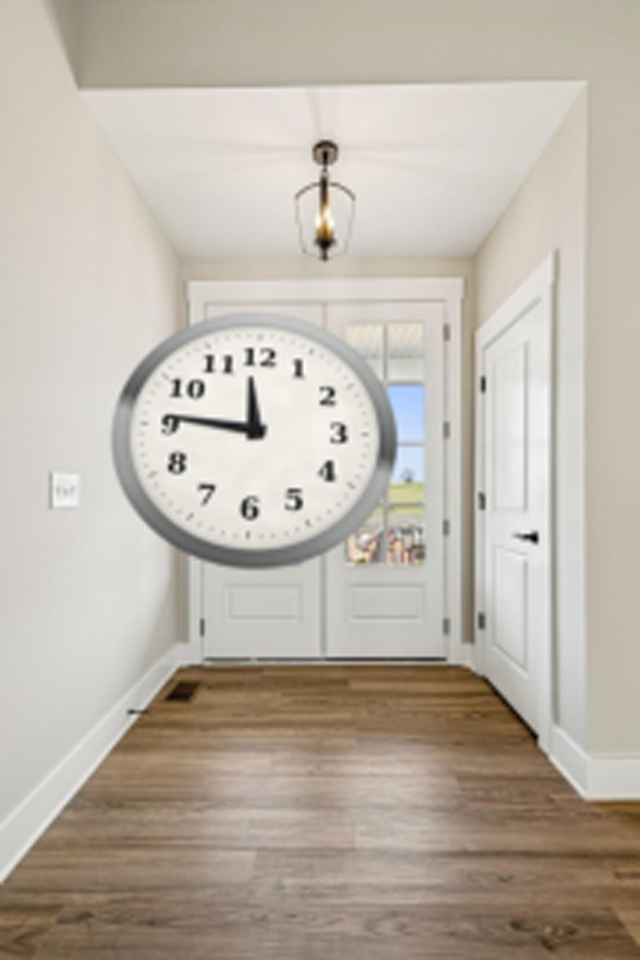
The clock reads 11h46
